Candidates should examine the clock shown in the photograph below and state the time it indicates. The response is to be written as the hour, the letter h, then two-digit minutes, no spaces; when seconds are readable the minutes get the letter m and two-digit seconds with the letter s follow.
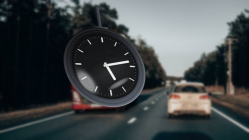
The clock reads 5h13
